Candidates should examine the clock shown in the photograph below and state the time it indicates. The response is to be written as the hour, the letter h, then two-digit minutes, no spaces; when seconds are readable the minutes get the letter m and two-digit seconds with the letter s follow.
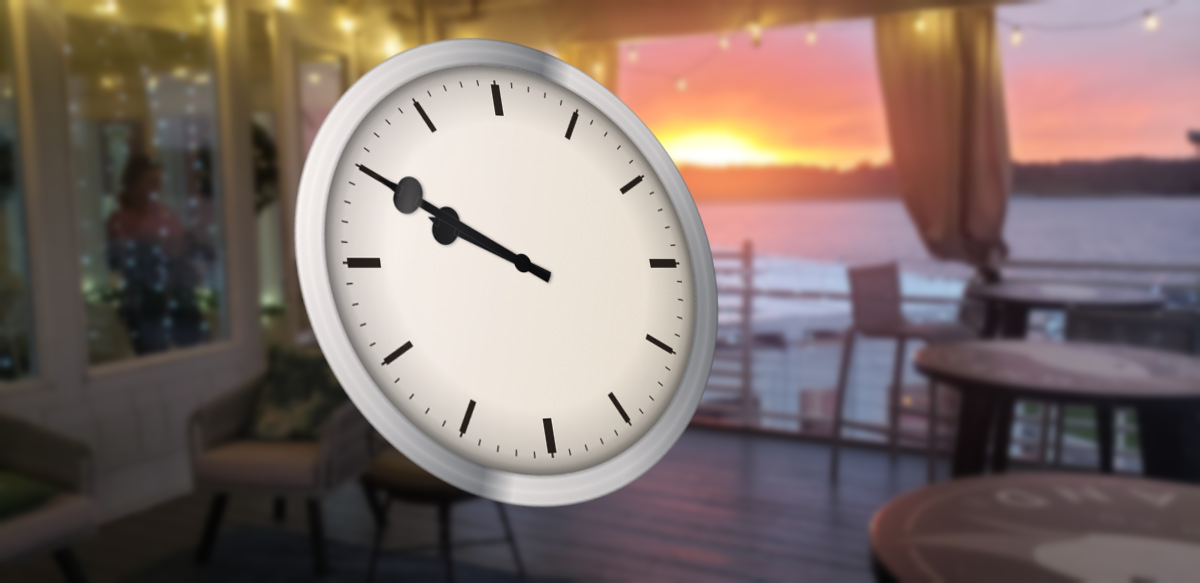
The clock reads 9h50
